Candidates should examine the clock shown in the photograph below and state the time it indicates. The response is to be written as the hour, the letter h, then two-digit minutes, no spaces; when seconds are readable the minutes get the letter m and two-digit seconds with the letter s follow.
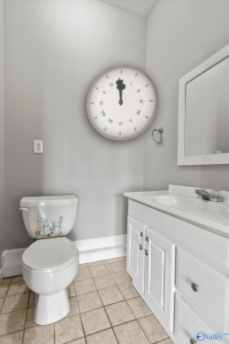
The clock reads 11h59
